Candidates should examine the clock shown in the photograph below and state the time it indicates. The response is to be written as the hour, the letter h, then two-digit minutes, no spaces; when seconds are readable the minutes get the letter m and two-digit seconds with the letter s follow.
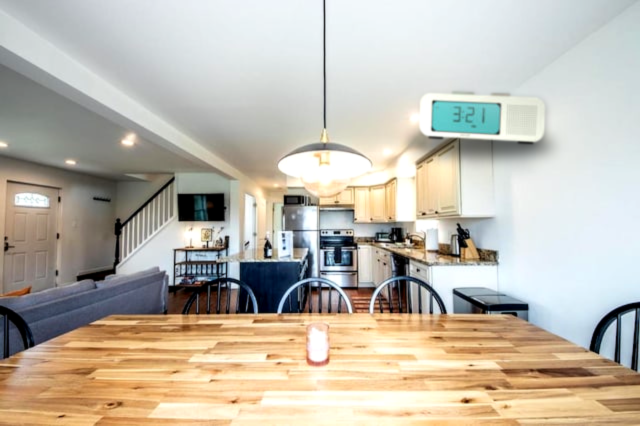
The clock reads 3h21
